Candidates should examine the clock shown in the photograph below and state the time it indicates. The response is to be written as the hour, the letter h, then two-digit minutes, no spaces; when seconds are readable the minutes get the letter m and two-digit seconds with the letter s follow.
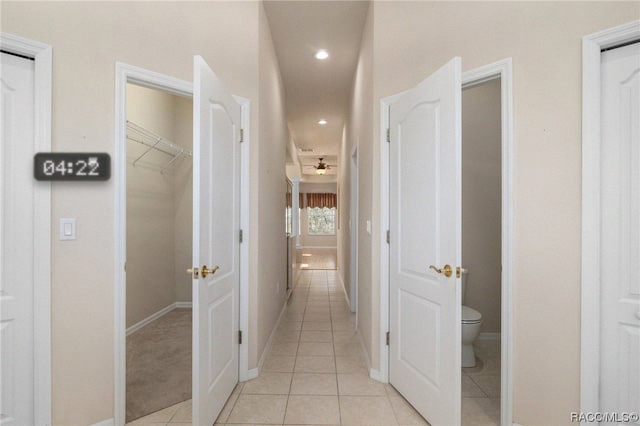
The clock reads 4h22
